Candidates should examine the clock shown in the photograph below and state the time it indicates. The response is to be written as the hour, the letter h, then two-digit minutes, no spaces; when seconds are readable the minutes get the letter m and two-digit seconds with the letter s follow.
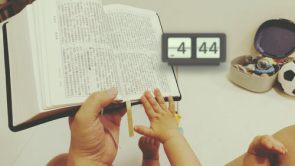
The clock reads 4h44
